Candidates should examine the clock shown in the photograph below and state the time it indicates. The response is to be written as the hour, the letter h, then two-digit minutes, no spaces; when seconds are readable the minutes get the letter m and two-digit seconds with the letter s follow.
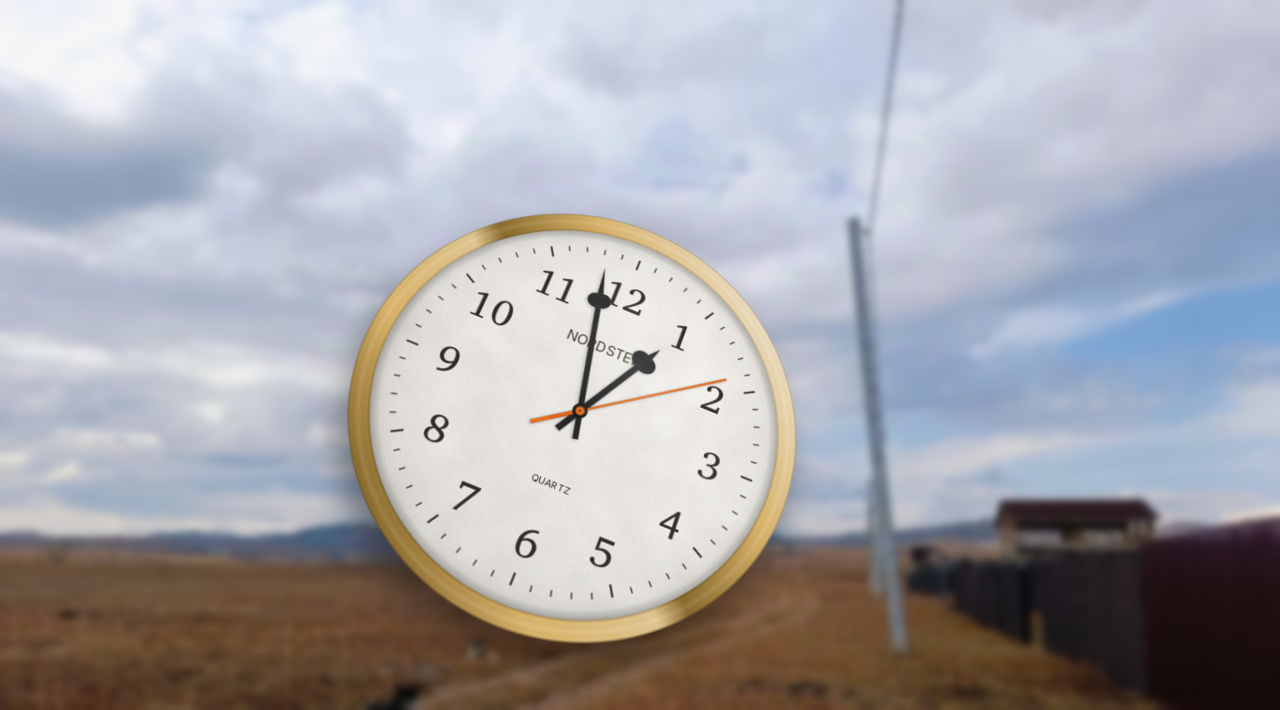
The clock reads 12h58m09s
